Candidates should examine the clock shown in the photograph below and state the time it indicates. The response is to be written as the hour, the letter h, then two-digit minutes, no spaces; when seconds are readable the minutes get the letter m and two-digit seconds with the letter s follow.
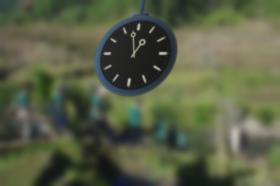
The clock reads 12h58
